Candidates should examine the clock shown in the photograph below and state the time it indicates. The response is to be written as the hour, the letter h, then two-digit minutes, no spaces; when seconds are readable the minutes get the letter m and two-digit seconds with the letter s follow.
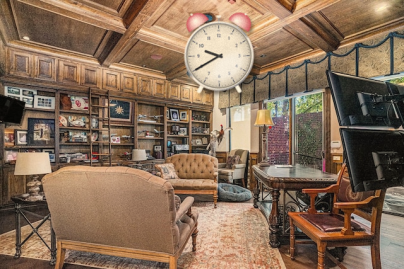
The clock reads 9h40
